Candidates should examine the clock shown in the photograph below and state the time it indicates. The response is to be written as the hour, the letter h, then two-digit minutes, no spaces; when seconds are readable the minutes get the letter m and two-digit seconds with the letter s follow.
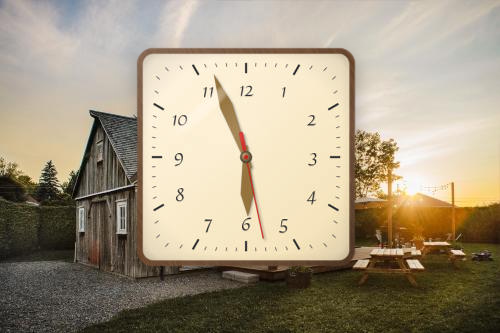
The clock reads 5h56m28s
